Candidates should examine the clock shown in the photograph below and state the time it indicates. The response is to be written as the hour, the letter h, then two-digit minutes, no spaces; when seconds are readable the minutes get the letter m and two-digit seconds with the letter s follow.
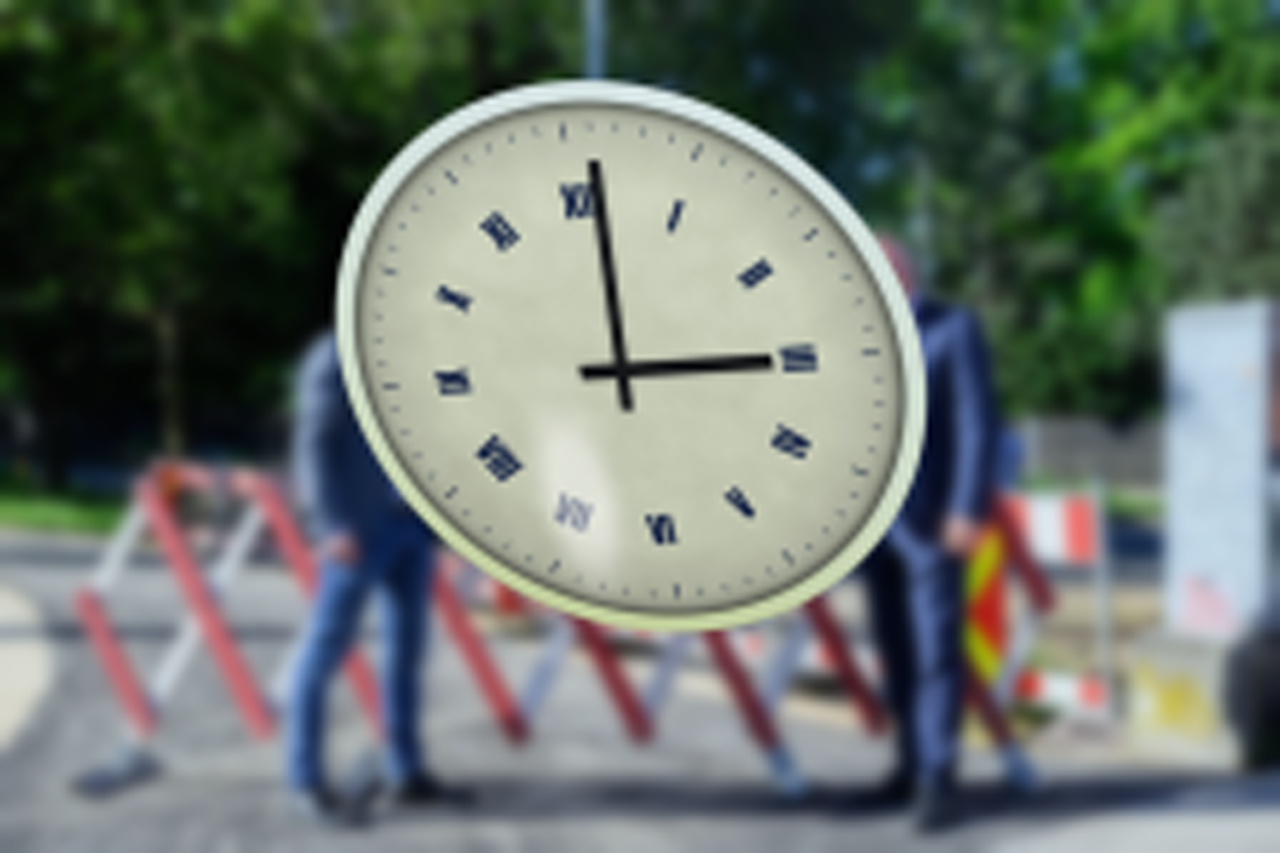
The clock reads 3h01
